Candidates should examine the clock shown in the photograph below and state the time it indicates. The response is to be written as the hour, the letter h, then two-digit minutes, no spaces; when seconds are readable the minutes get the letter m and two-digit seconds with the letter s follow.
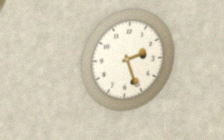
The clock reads 2h26
